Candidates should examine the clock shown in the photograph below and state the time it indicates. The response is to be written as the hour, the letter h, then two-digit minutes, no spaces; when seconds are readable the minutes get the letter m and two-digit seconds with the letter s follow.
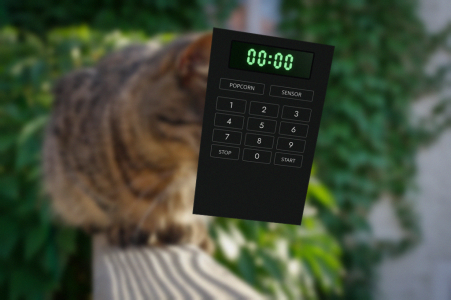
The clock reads 0h00
